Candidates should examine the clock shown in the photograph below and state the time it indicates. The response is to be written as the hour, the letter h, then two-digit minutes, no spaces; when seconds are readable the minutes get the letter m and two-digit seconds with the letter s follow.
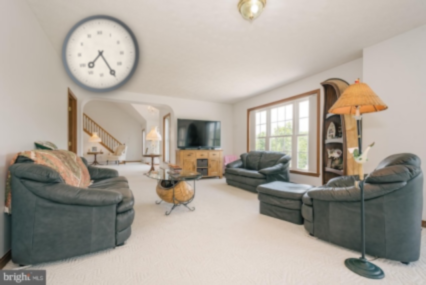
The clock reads 7h25
